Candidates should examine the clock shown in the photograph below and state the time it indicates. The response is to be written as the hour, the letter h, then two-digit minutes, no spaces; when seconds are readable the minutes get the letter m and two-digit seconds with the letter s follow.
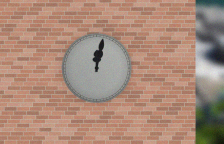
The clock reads 12h02
